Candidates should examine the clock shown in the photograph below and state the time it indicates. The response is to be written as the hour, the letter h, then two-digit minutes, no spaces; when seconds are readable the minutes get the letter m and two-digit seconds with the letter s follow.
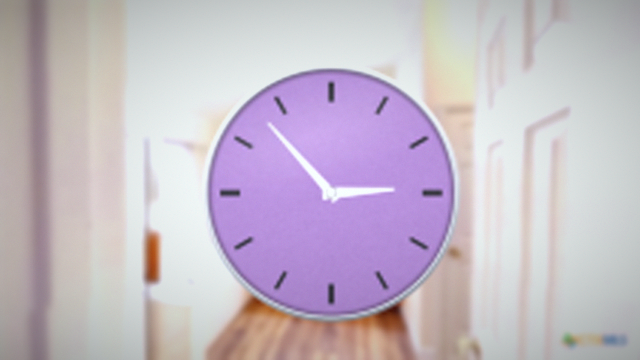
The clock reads 2h53
